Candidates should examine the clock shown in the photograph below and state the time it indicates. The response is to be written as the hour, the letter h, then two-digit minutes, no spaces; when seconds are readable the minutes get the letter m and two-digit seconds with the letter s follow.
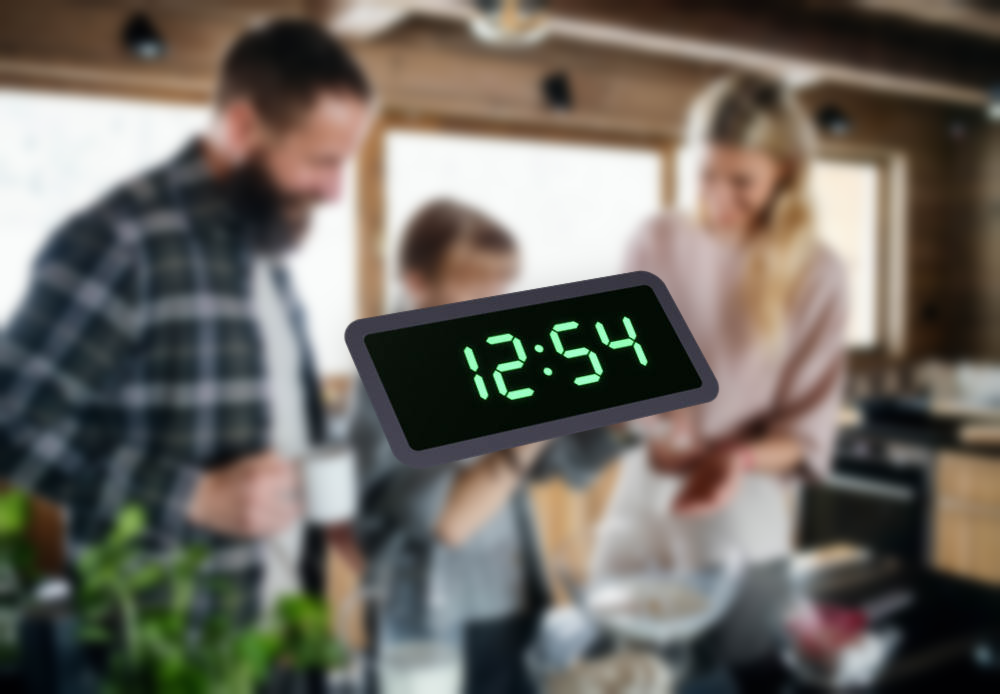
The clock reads 12h54
